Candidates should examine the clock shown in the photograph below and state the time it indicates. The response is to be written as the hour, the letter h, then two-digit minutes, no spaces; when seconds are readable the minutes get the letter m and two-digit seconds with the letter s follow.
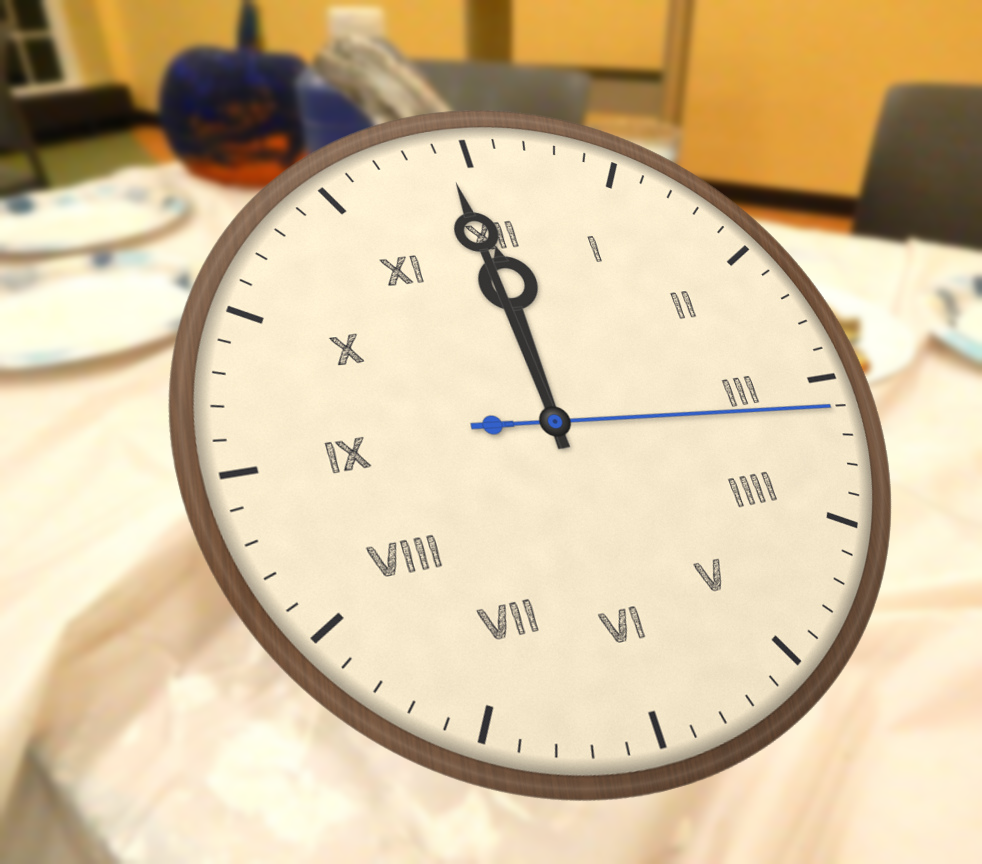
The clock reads 11h59m16s
